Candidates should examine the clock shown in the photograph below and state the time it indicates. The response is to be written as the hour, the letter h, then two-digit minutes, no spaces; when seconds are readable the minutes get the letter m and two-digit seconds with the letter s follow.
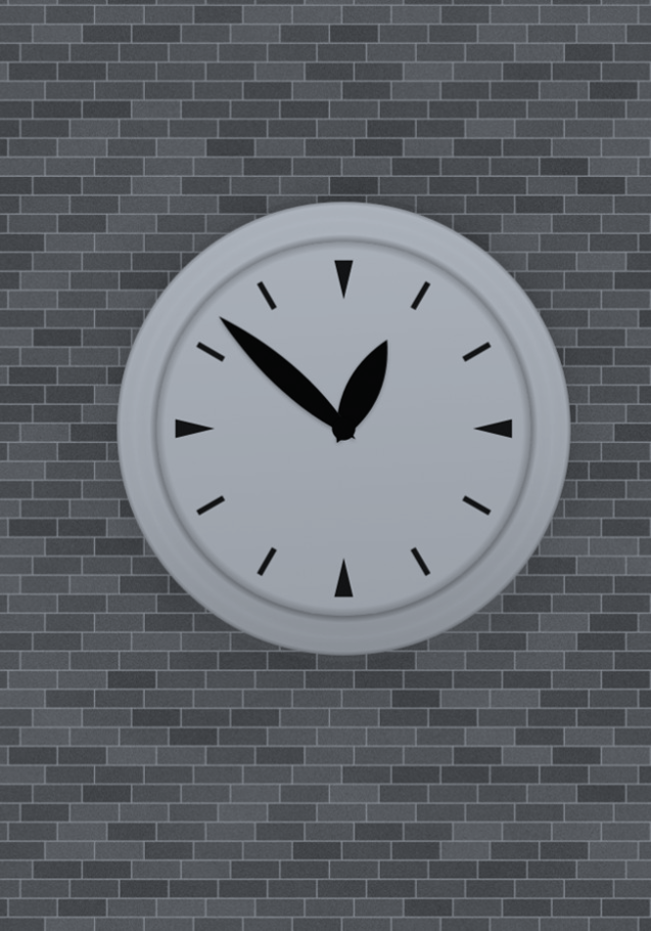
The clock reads 12h52
